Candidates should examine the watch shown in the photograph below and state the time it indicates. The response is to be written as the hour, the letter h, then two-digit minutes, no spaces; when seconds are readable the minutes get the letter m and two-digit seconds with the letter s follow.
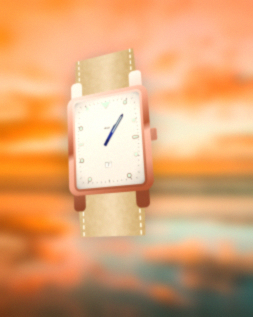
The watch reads 1h06
